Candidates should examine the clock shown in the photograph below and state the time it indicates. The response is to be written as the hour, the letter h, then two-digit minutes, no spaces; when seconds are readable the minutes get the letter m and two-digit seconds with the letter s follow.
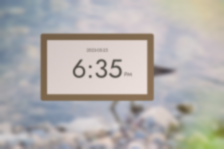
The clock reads 6h35
